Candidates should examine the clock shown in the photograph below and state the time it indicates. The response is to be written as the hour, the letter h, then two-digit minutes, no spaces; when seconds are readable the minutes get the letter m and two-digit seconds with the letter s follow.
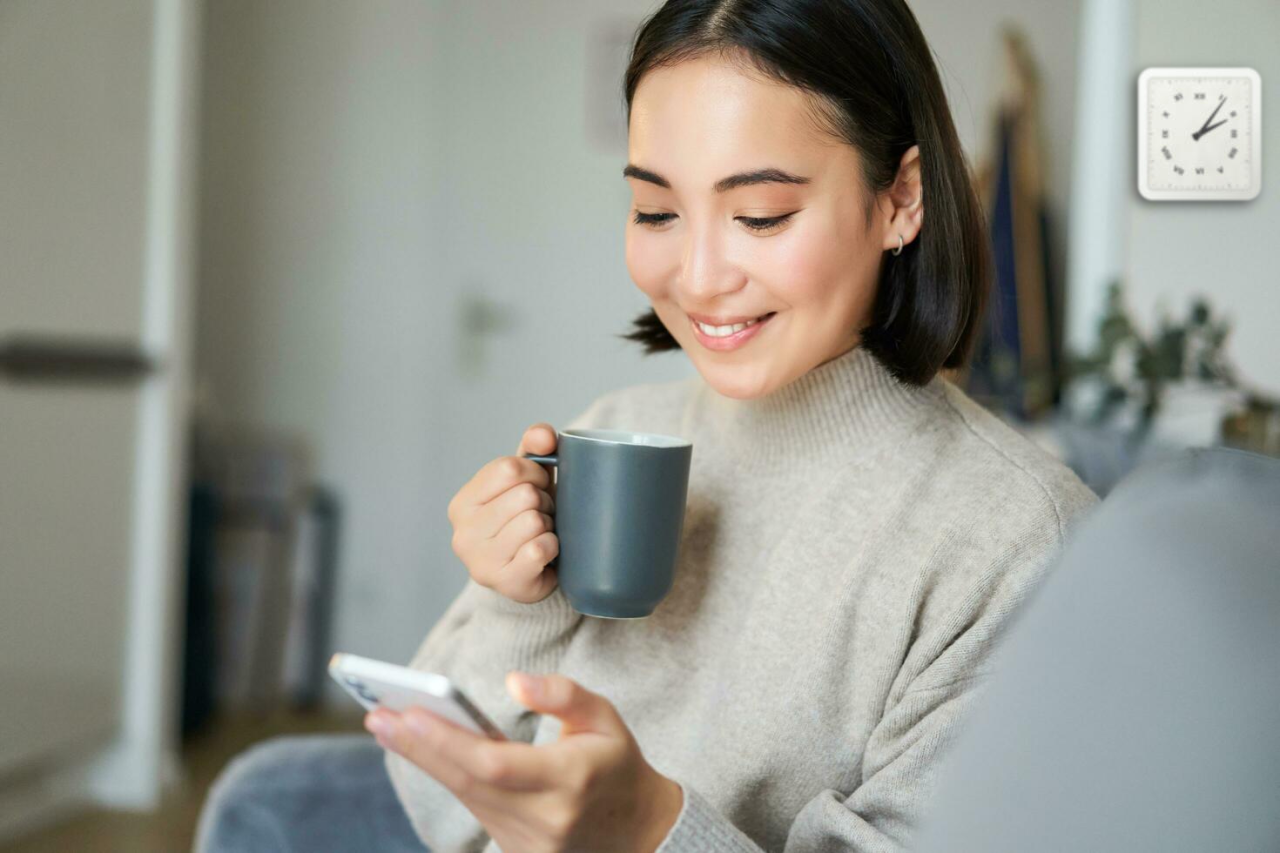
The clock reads 2h06
